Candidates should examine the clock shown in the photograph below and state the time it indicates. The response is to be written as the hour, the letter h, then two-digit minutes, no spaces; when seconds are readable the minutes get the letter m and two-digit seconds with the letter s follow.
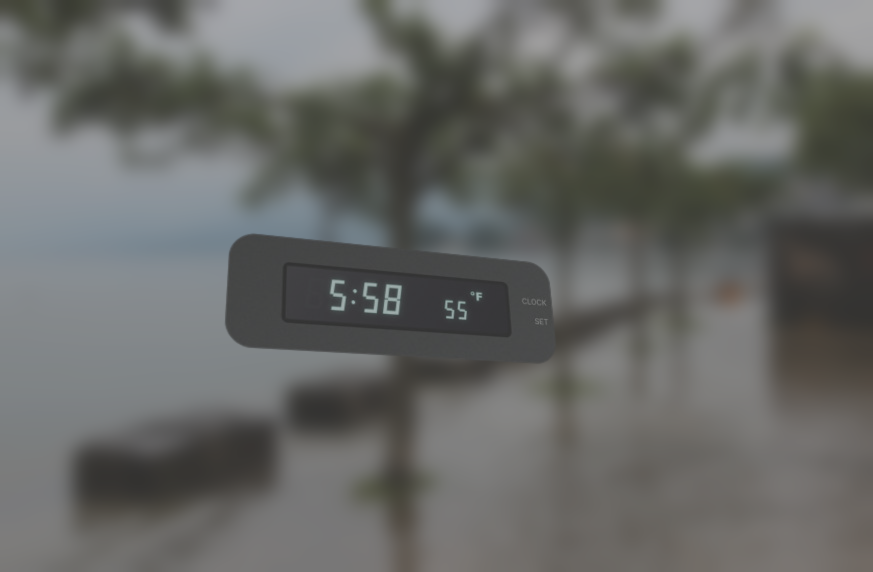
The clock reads 5h58
